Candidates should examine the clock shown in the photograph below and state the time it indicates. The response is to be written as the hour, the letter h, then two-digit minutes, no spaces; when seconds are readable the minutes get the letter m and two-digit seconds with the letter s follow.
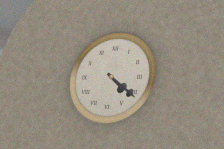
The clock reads 4h21
